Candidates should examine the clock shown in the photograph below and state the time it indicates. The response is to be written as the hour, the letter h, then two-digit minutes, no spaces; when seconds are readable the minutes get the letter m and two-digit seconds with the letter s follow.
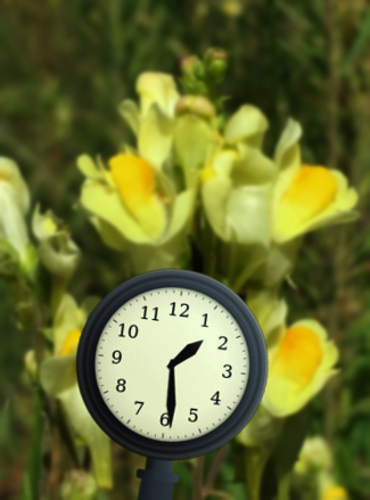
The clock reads 1h29
